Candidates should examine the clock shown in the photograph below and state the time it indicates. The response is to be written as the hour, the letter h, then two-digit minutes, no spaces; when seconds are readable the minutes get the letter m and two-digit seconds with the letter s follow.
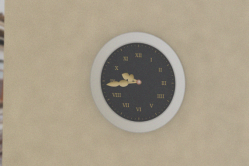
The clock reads 9h44
